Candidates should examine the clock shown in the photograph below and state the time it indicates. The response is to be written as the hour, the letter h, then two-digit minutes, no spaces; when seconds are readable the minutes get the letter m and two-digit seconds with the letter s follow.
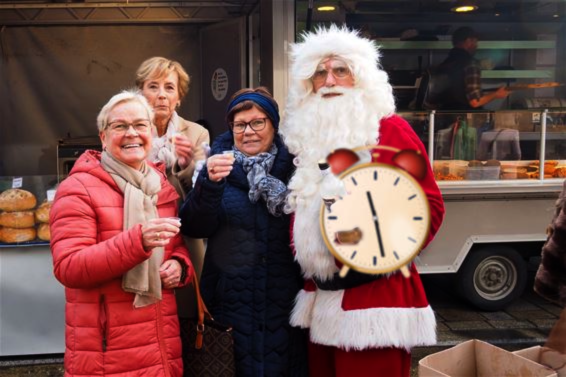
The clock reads 11h28
